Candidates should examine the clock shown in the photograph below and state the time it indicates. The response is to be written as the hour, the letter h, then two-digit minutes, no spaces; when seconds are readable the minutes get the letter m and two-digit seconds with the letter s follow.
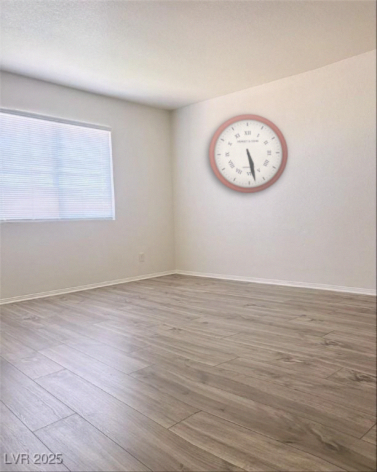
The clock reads 5h28
